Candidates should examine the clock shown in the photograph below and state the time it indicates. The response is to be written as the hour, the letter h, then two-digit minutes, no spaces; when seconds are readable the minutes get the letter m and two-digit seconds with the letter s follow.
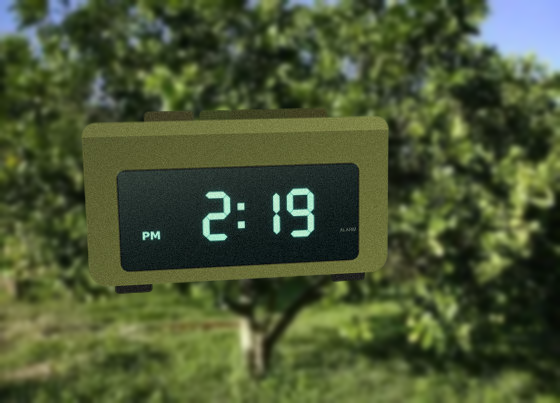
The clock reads 2h19
